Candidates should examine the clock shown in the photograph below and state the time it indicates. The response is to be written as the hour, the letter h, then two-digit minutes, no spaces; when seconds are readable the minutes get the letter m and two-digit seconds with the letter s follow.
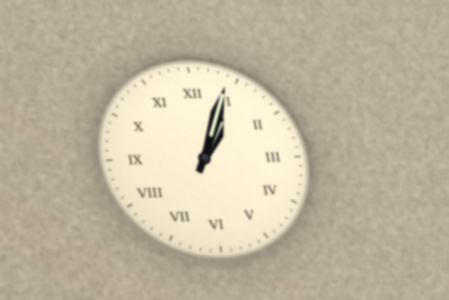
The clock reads 1h04
